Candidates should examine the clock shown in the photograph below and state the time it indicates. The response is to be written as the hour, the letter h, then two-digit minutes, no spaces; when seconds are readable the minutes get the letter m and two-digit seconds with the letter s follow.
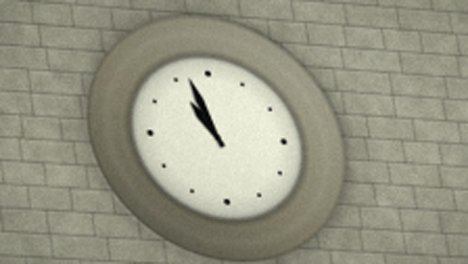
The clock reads 10h57
